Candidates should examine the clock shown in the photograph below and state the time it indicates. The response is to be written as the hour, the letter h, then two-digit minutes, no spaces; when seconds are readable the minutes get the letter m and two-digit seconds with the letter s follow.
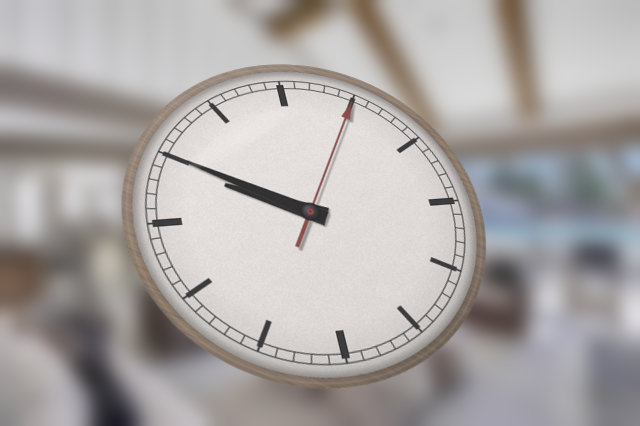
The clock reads 9h50m05s
